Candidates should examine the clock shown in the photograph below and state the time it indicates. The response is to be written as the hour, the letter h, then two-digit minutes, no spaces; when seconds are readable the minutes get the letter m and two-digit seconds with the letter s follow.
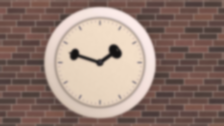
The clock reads 1h48
